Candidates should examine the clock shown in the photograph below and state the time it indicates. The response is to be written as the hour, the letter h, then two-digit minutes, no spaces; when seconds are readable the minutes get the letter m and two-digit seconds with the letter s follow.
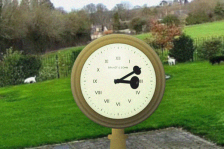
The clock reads 3h10
